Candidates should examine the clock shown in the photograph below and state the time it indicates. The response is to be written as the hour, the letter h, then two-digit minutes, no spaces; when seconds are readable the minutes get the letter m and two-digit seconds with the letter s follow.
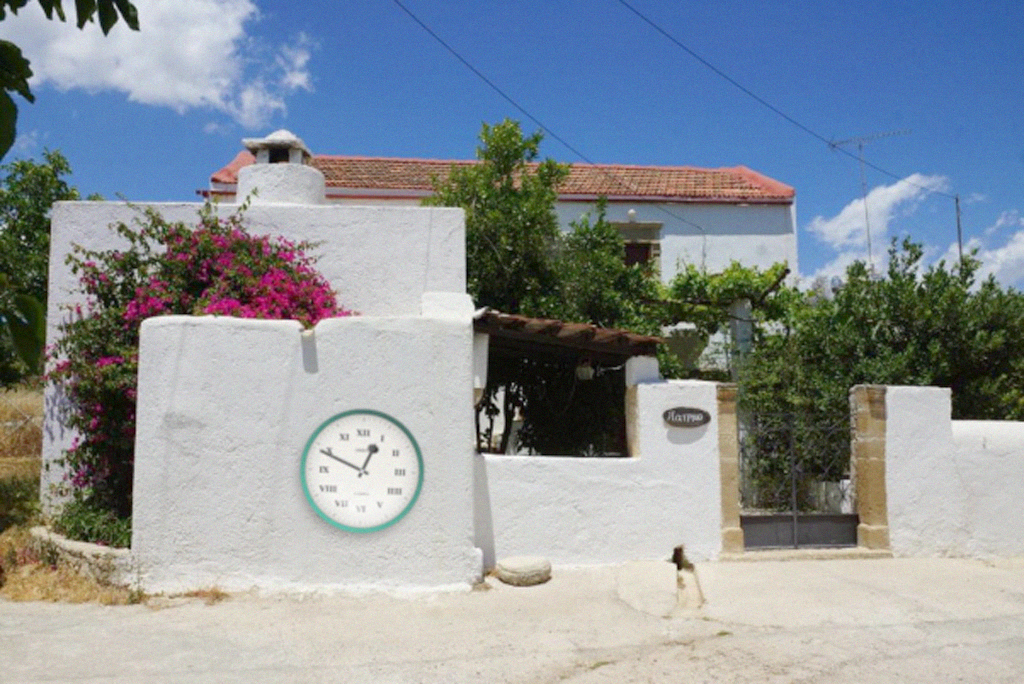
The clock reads 12h49
